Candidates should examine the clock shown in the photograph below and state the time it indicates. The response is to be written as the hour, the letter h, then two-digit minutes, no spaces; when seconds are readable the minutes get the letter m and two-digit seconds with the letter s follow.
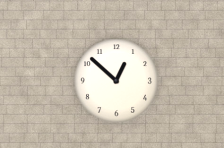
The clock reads 12h52
